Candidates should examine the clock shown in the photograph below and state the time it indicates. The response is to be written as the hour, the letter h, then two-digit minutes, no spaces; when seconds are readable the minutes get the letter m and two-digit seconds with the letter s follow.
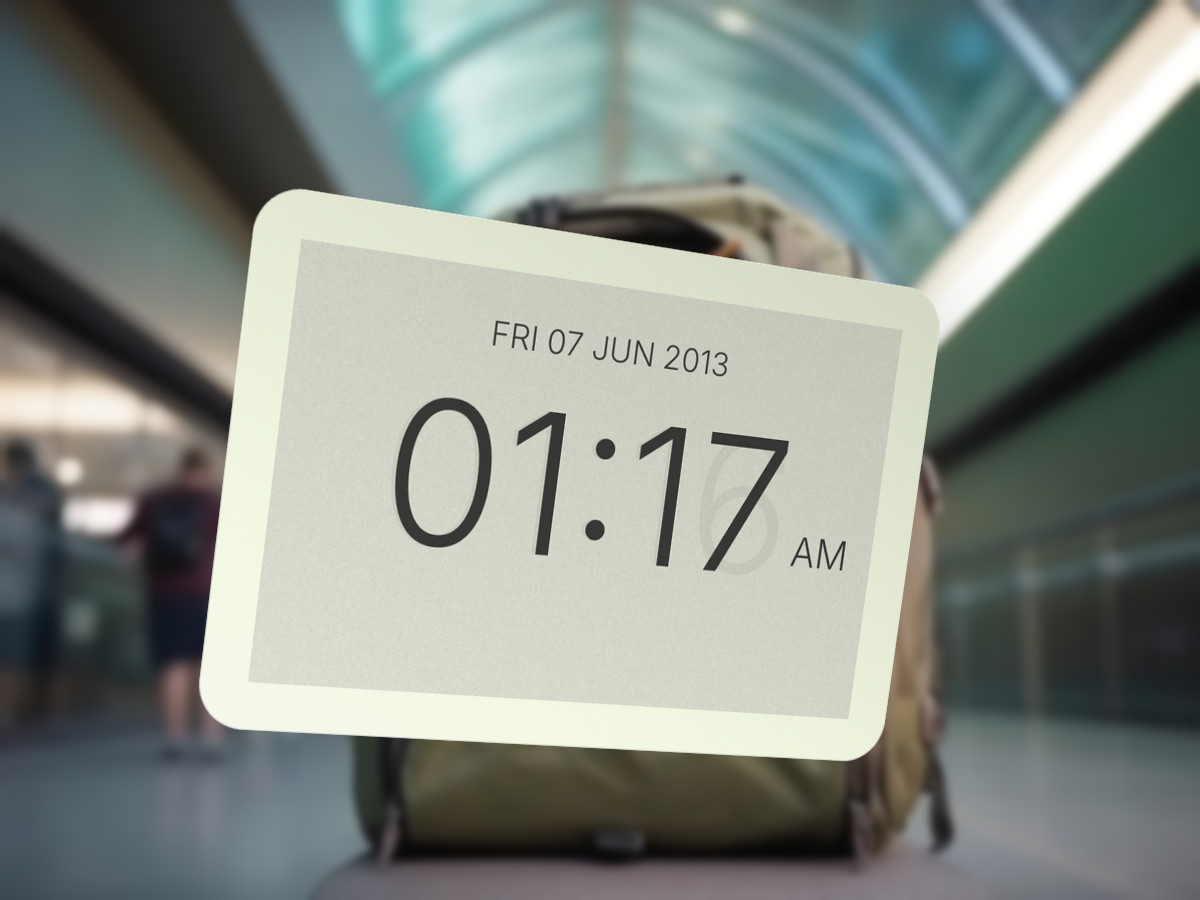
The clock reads 1h17
